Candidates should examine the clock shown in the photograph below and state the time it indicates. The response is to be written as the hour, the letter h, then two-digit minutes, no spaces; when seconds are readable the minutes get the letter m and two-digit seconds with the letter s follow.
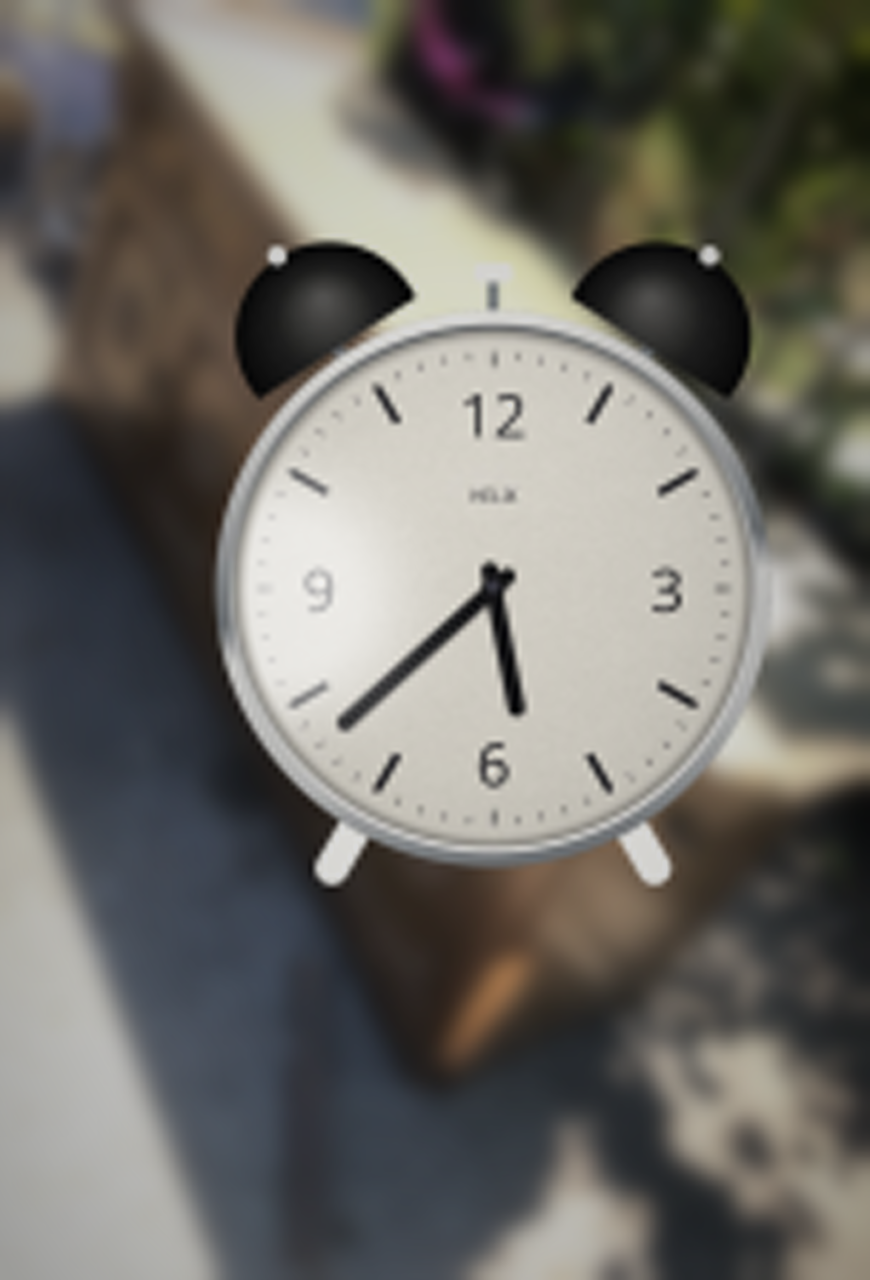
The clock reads 5h38
